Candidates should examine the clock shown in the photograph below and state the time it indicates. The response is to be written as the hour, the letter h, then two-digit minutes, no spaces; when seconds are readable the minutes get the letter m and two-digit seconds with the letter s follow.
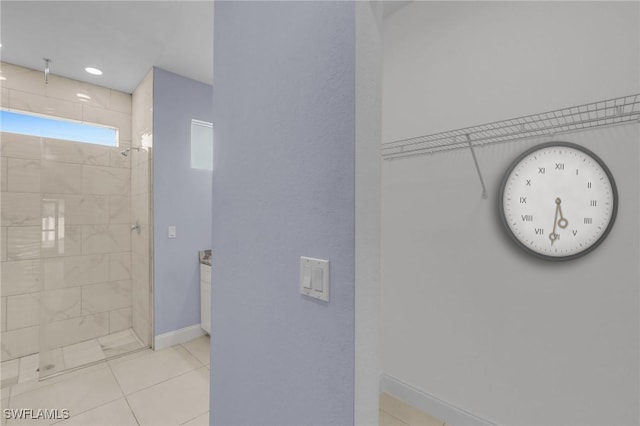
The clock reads 5h31
